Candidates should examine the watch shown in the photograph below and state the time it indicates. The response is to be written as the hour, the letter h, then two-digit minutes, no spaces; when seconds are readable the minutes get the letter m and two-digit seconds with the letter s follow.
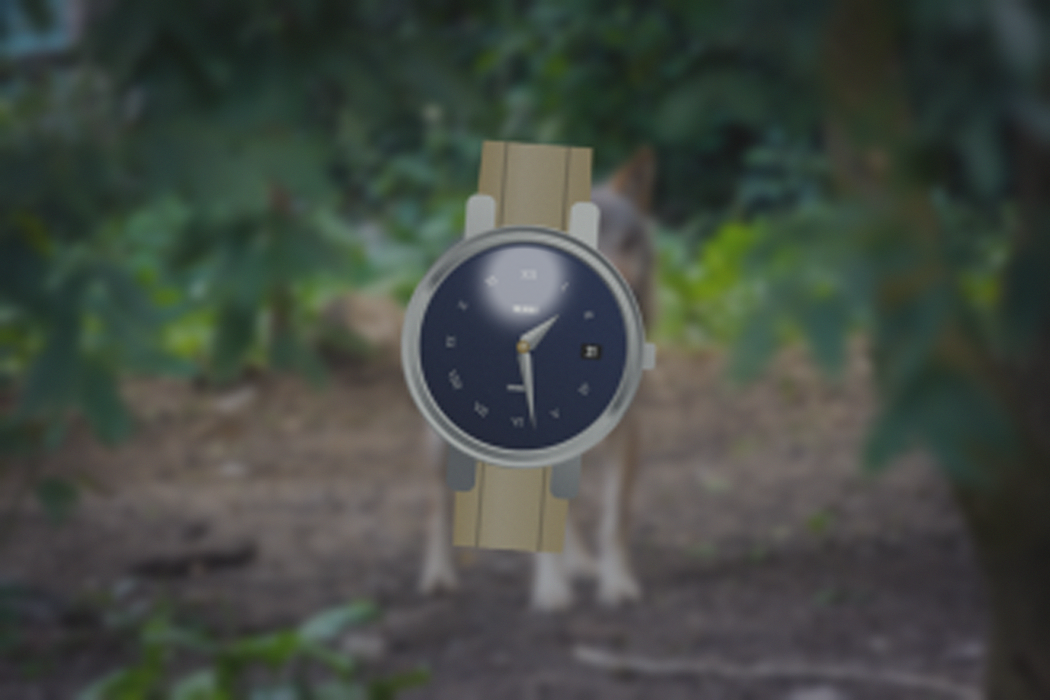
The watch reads 1h28
